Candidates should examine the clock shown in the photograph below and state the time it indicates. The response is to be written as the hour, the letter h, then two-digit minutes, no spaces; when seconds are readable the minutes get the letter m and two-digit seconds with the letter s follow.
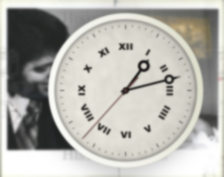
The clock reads 1h12m37s
